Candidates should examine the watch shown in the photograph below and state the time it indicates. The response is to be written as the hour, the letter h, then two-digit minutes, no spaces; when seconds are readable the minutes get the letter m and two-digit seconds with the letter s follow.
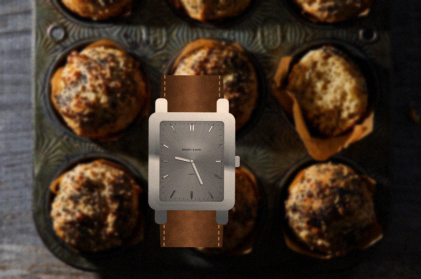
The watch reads 9h26
